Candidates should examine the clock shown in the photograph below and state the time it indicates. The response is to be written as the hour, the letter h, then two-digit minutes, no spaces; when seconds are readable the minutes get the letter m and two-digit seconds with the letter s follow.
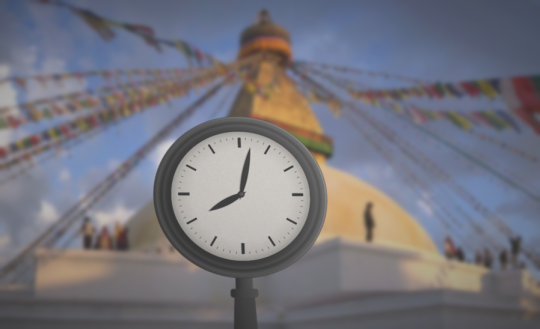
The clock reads 8h02
